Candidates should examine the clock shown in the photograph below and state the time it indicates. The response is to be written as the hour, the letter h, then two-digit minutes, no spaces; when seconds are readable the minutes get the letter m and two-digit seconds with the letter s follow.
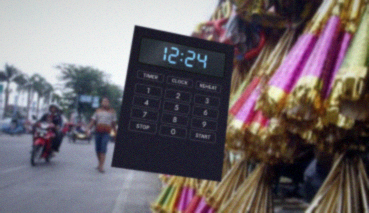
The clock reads 12h24
